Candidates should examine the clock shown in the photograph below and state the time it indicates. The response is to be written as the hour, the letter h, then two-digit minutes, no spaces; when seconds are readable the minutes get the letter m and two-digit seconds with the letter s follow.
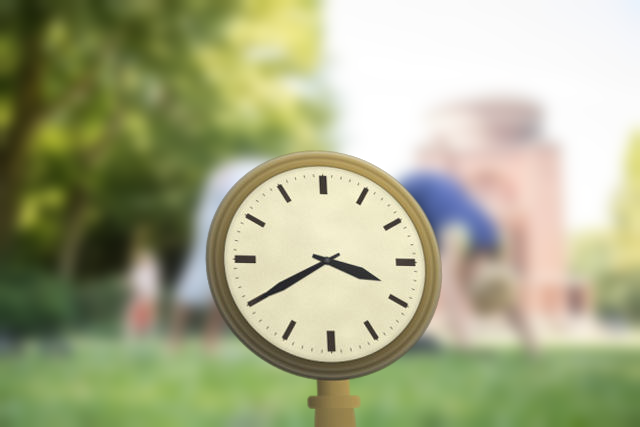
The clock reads 3h40
